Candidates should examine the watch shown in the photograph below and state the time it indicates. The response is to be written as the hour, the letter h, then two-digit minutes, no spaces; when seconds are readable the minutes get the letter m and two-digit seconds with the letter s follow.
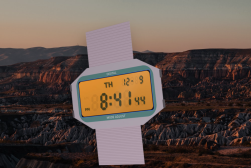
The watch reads 8h41m44s
